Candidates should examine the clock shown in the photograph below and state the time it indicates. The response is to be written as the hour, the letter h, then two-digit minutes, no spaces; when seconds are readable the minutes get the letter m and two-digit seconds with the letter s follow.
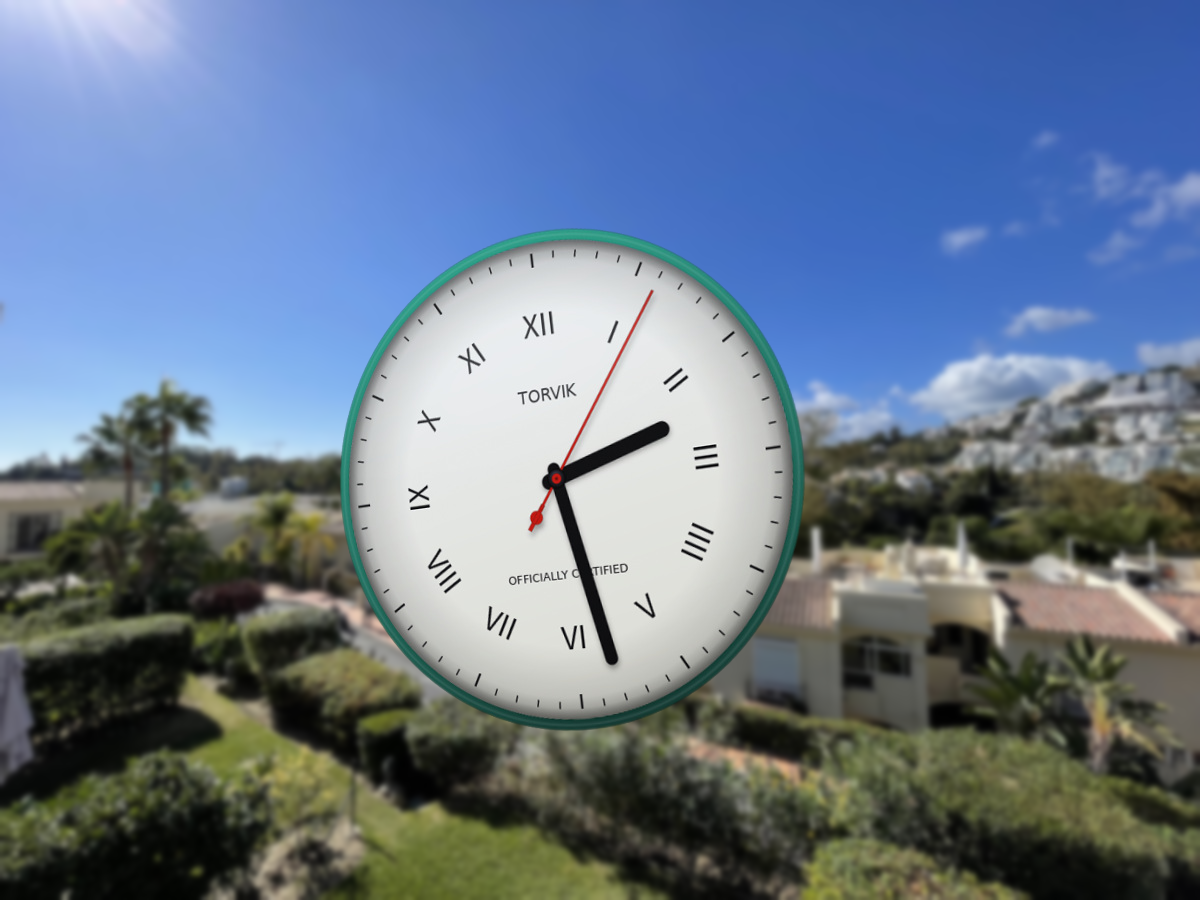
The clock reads 2h28m06s
